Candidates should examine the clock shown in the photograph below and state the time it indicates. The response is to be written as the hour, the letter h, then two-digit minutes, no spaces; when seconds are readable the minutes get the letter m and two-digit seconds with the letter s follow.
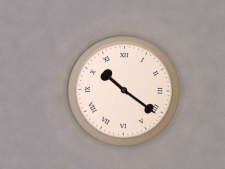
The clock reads 10h21
